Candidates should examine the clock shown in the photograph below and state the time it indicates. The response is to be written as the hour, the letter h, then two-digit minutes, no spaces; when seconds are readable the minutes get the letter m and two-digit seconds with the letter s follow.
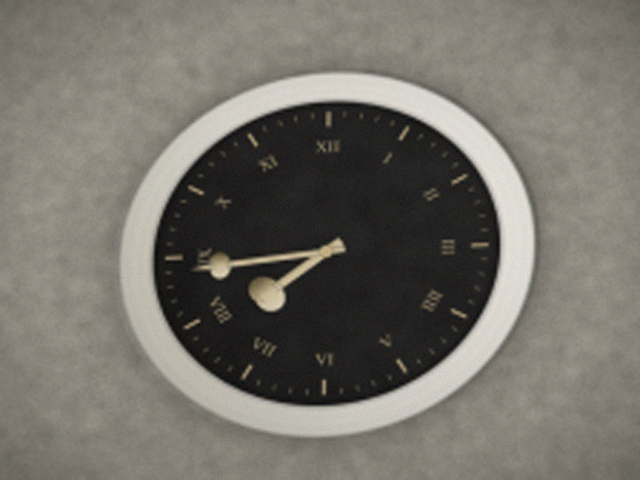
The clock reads 7h44
